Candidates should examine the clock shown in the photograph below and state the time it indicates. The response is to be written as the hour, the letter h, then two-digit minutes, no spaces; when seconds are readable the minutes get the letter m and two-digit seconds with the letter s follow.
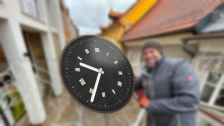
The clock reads 9h34
